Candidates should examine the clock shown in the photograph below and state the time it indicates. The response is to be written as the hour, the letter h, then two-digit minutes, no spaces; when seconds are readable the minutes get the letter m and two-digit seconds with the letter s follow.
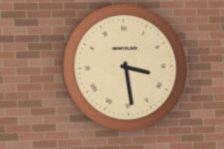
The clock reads 3h29
